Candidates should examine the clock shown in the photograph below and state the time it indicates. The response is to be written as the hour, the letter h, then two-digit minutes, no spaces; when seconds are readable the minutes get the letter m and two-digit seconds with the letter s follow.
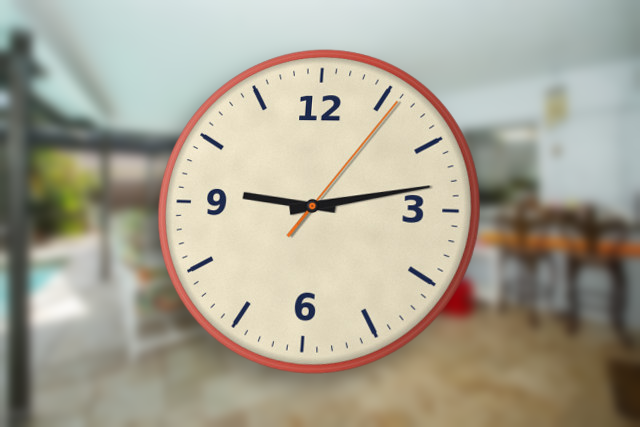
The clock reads 9h13m06s
